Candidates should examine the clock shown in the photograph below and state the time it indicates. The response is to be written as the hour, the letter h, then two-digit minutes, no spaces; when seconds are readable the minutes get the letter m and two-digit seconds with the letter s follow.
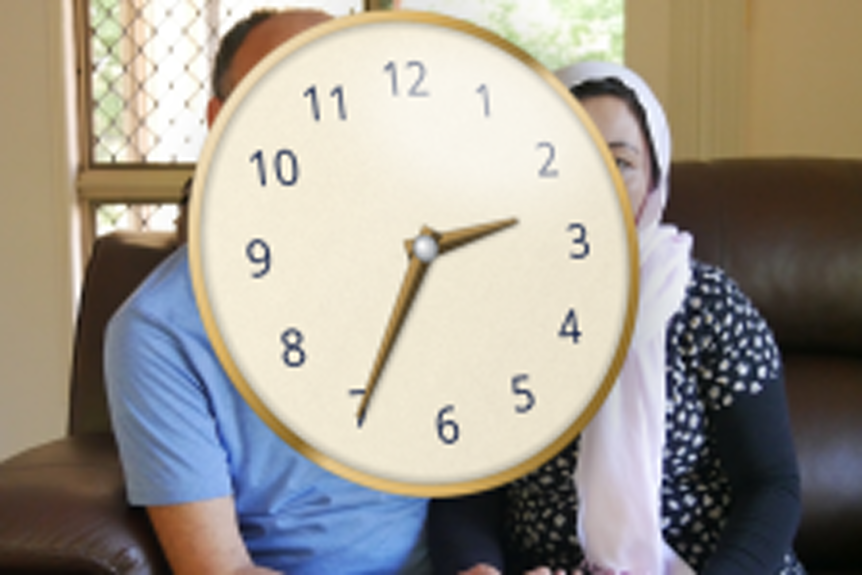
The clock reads 2h35
